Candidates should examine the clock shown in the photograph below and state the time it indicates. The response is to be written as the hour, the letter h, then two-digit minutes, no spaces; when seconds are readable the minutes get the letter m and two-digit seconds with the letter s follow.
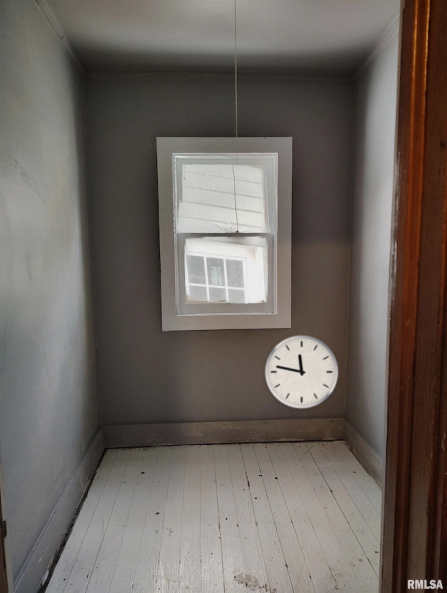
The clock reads 11h47
